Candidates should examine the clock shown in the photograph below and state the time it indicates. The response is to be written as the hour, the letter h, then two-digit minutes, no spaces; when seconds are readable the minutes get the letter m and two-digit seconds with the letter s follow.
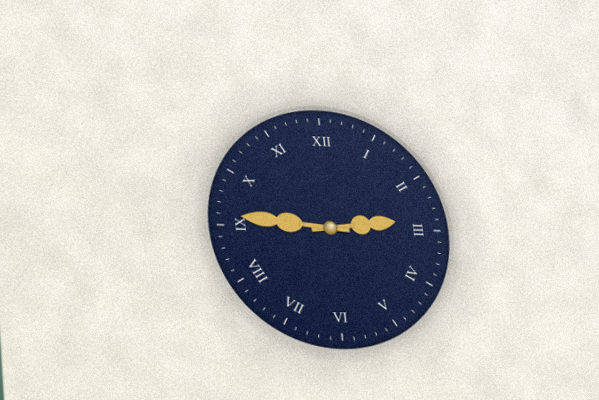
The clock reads 2h46
